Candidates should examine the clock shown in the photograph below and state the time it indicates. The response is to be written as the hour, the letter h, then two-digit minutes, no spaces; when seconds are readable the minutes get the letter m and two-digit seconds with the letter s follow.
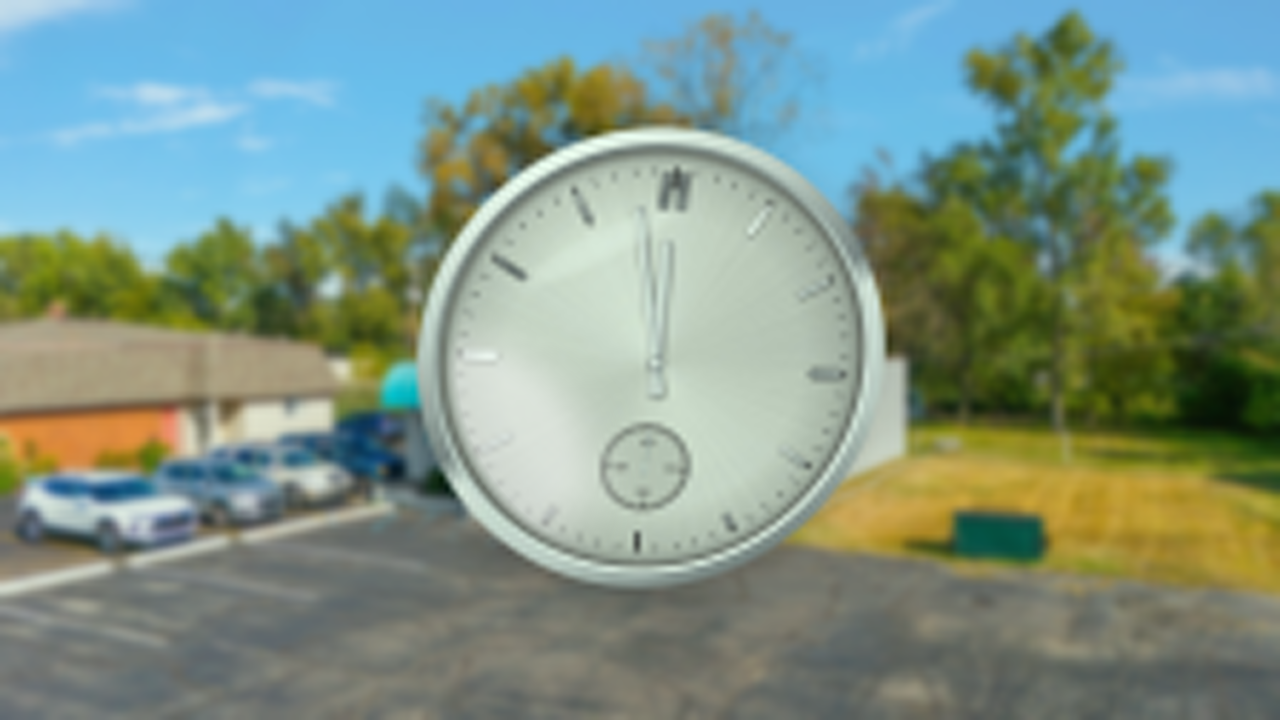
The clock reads 11h58
